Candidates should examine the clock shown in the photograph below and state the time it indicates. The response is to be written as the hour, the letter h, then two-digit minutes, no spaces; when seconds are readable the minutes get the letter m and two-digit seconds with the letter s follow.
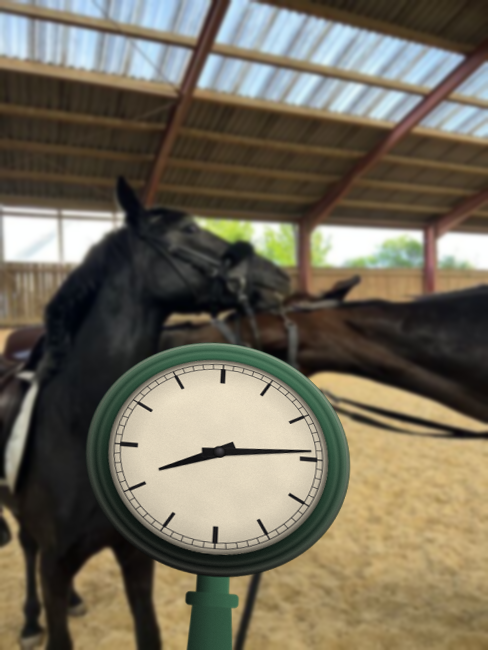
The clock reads 8h14
